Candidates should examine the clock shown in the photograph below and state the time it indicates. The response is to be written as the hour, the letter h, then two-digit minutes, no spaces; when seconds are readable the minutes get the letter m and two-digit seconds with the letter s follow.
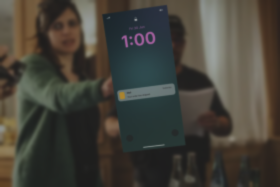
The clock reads 1h00
